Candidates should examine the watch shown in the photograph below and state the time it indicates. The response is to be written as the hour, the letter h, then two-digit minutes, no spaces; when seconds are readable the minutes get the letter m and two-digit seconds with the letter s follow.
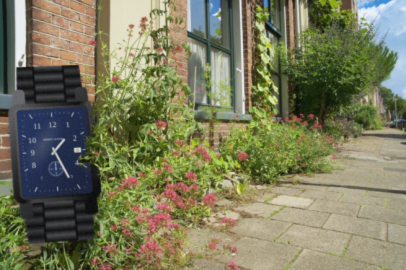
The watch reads 1h26
